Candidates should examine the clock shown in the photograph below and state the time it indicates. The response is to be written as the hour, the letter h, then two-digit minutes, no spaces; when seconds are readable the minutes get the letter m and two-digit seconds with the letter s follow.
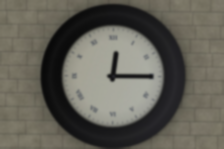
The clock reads 12h15
